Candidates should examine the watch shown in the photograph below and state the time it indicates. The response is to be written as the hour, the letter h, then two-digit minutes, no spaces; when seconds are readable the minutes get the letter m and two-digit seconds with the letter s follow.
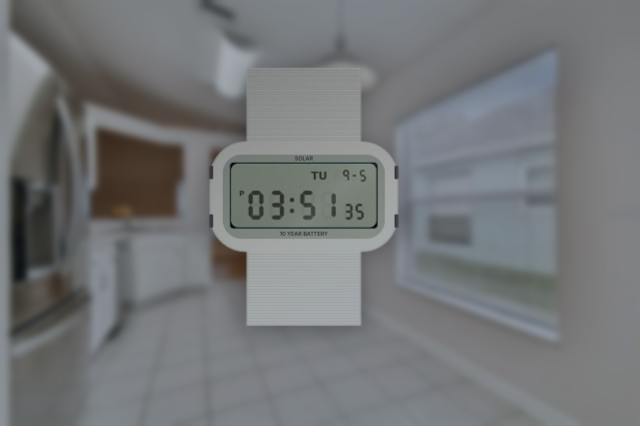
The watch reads 3h51m35s
